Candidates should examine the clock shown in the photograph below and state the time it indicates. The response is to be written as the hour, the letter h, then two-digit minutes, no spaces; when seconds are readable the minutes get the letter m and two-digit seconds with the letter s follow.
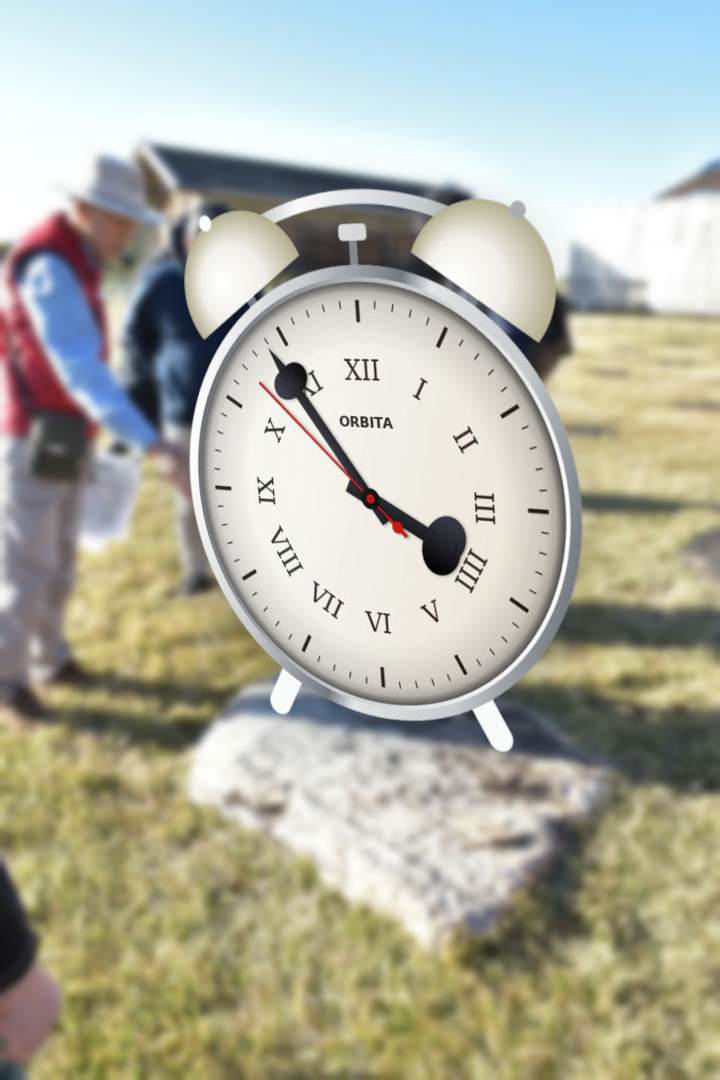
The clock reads 3h53m52s
